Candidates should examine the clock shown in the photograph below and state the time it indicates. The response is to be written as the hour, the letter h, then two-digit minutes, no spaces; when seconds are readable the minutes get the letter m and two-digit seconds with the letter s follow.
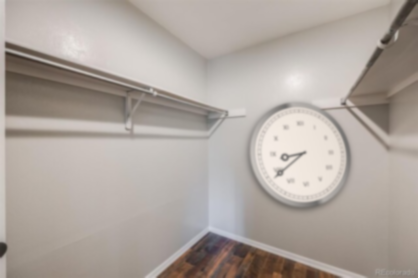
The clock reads 8h39
